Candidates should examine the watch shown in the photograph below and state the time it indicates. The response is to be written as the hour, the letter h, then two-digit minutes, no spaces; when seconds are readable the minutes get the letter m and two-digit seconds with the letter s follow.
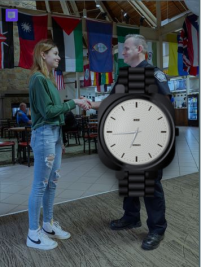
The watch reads 6h44
